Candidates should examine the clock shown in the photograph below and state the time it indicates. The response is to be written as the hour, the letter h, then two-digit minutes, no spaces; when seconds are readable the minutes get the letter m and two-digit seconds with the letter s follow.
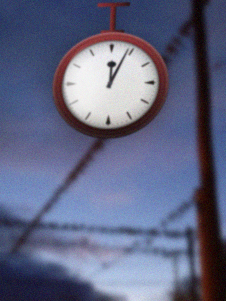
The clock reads 12h04
